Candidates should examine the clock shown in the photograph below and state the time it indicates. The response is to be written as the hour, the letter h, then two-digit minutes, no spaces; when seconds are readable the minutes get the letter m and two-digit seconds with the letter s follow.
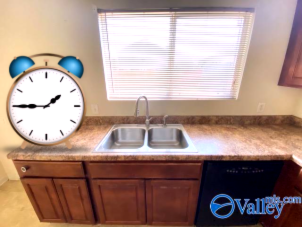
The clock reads 1h45
